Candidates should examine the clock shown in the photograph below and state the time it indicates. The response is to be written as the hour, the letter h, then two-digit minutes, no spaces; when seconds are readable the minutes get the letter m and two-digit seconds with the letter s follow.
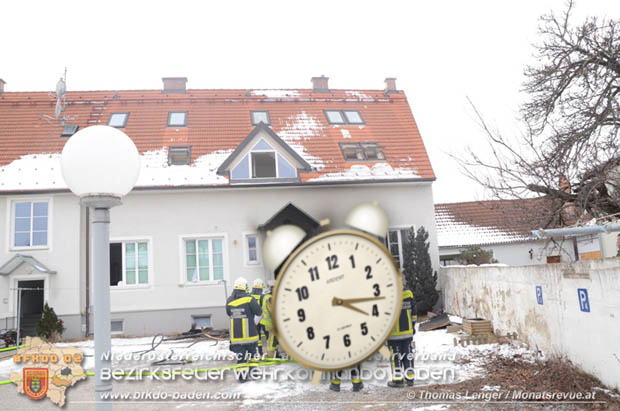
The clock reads 4h17
